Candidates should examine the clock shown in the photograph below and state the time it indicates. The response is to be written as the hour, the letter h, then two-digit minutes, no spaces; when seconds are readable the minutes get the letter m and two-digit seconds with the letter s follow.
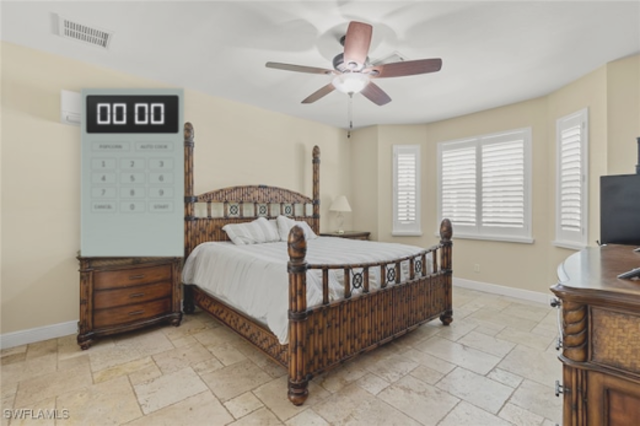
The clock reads 0h00
